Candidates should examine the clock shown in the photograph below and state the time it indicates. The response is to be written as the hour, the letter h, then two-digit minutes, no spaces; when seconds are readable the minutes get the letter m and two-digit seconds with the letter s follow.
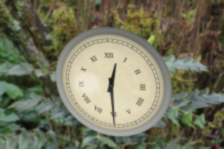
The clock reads 12h30
